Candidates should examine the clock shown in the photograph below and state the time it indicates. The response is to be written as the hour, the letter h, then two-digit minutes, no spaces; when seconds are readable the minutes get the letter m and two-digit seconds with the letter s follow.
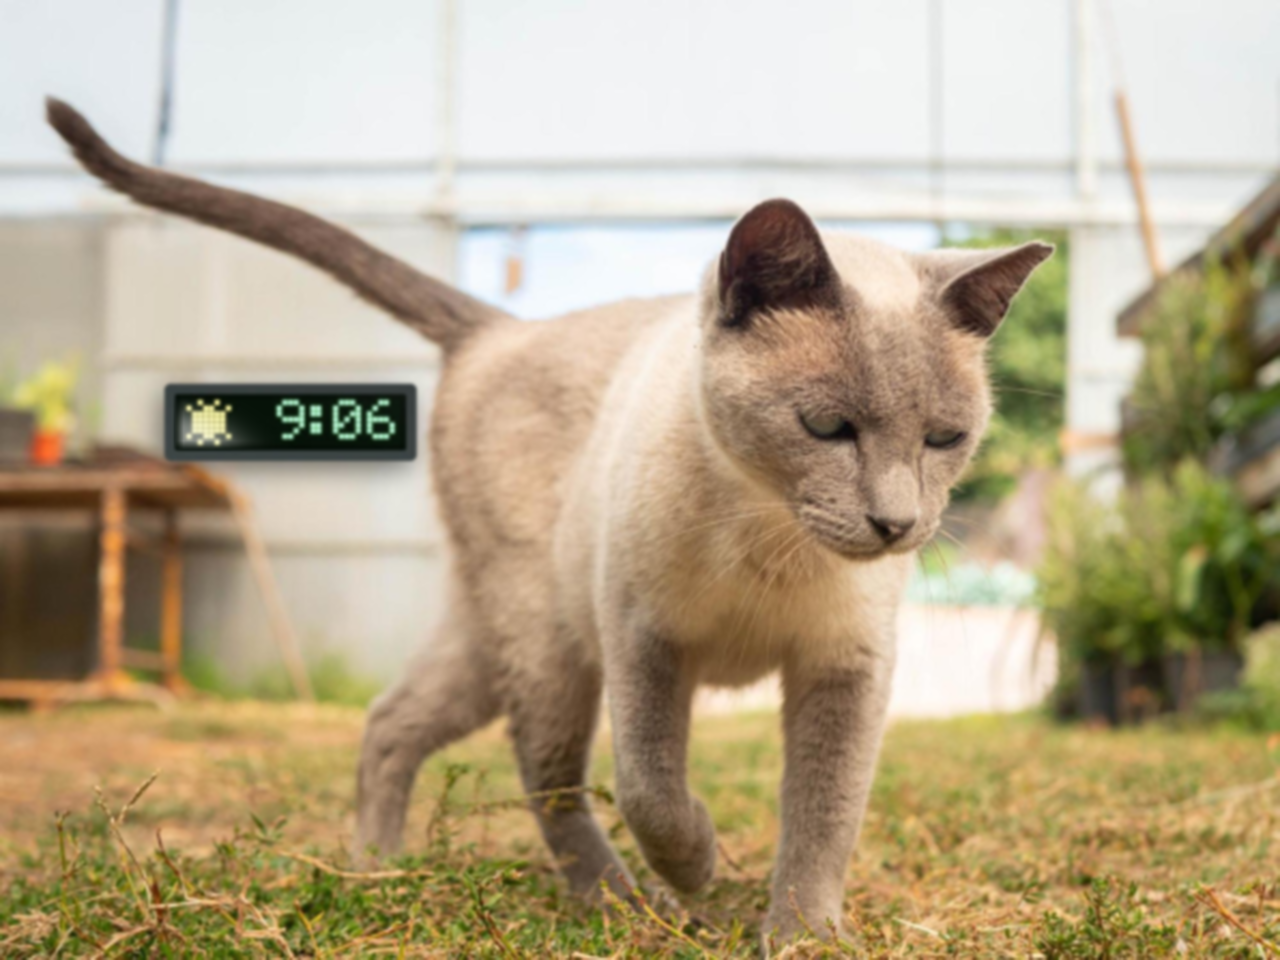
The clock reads 9h06
